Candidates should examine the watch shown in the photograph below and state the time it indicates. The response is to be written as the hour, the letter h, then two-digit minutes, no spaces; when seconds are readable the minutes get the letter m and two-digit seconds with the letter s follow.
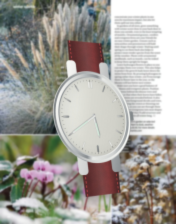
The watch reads 5h40
